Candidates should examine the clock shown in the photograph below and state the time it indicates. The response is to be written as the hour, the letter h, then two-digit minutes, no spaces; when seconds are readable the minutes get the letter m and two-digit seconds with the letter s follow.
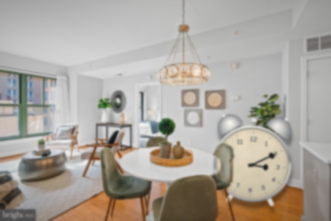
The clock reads 3h10
